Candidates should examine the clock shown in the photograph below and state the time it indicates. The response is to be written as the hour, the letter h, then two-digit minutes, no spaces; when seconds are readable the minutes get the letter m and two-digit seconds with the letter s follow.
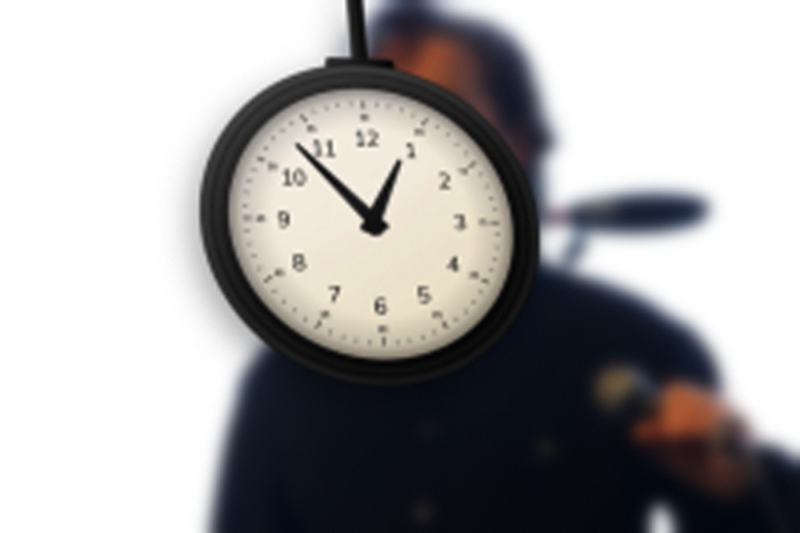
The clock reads 12h53
